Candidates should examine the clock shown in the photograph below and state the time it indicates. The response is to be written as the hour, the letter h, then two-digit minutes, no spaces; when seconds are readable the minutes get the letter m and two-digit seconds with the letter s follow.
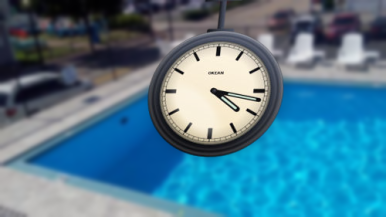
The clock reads 4h17
